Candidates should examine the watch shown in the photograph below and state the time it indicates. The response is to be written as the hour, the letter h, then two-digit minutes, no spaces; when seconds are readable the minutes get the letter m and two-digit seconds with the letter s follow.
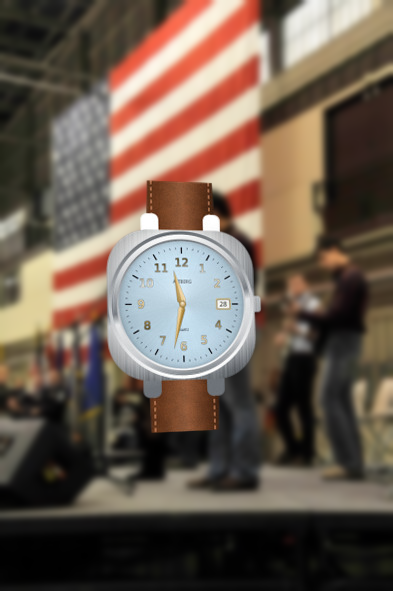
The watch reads 11h32
